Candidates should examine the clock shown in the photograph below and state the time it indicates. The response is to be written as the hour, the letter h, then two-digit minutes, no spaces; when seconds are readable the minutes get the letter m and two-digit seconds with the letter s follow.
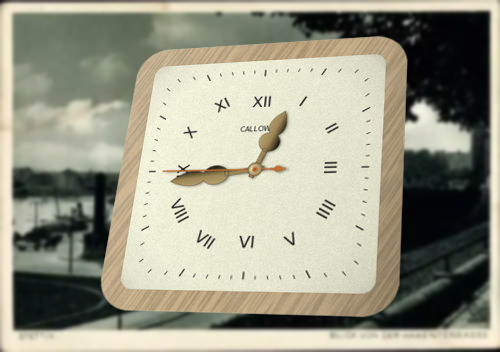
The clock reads 12h43m45s
